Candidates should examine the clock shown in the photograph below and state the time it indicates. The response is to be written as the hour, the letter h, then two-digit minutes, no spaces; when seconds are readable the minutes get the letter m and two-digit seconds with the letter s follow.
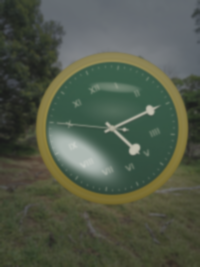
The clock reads 5h14m50s
